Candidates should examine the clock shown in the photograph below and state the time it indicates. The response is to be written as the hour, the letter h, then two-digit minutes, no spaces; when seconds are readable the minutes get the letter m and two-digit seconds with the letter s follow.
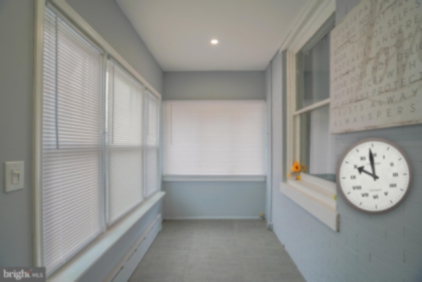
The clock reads 9h59
